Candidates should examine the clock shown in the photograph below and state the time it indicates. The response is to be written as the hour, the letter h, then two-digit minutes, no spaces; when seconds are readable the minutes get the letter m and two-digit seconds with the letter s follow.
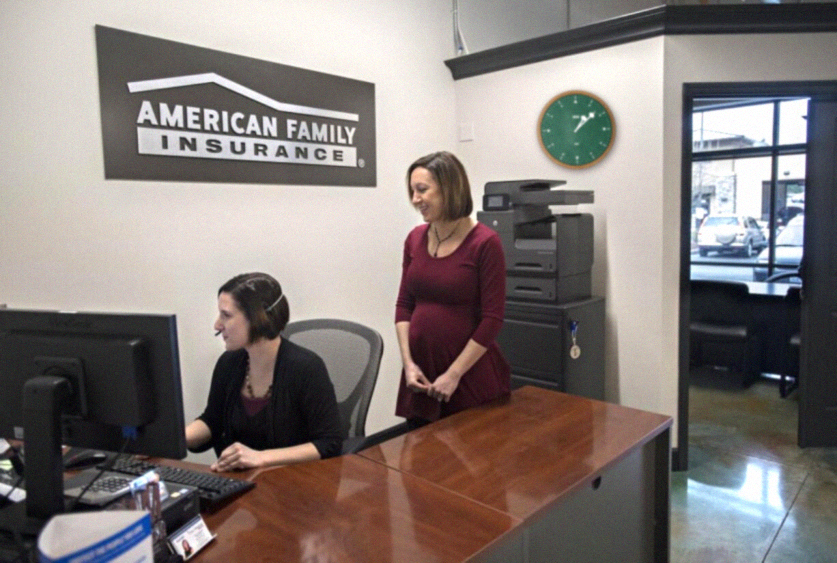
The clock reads 1h08
